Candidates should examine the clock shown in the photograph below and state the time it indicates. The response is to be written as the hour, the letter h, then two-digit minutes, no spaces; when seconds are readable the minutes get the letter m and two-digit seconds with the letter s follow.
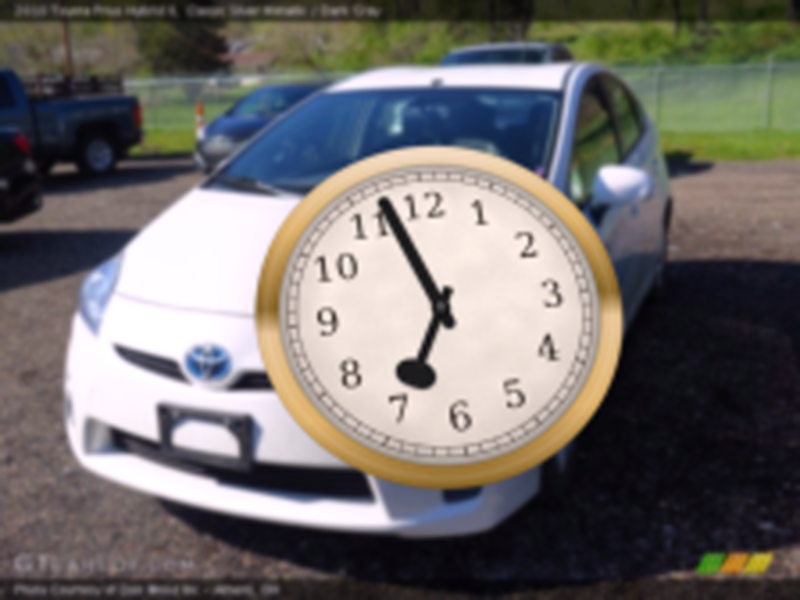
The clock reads 6h57
